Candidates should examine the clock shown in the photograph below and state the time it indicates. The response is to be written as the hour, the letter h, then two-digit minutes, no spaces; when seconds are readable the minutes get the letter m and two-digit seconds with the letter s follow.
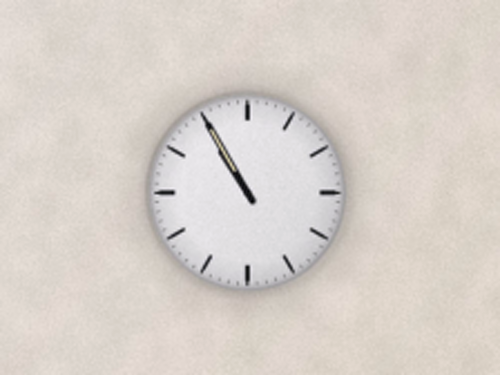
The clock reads 10h55
